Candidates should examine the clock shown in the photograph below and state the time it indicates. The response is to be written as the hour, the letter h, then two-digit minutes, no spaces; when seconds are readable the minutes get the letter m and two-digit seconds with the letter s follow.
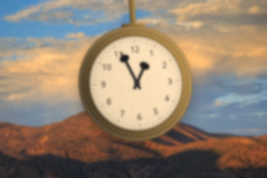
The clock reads 12h56
